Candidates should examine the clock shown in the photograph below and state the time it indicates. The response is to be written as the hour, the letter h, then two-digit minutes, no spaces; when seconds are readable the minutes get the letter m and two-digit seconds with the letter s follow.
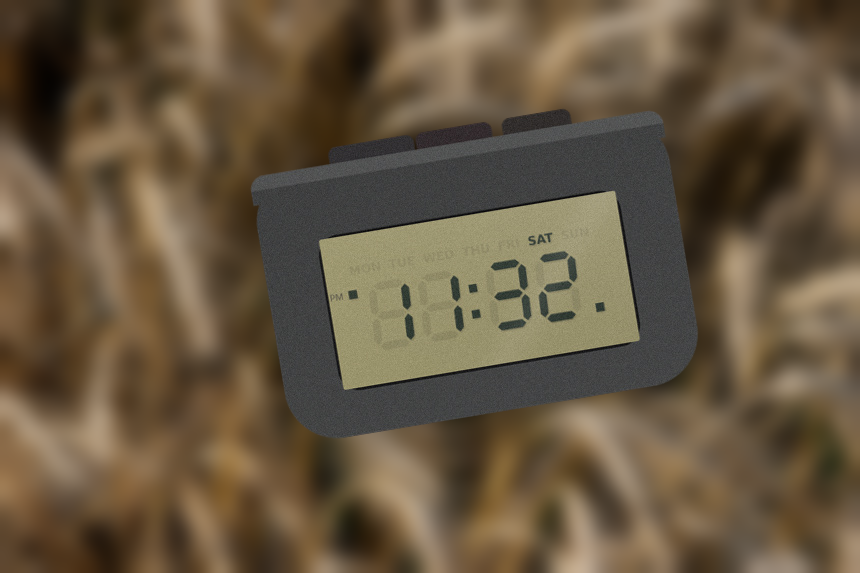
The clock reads 11h32
